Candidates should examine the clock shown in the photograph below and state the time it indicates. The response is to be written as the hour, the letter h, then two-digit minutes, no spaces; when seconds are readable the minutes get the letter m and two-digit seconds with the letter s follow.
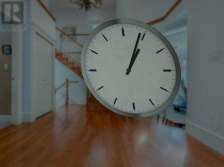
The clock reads 1h04
